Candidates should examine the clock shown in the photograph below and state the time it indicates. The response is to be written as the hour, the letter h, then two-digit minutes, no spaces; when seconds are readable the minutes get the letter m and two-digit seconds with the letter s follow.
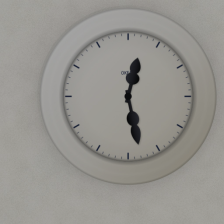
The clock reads 12h28
